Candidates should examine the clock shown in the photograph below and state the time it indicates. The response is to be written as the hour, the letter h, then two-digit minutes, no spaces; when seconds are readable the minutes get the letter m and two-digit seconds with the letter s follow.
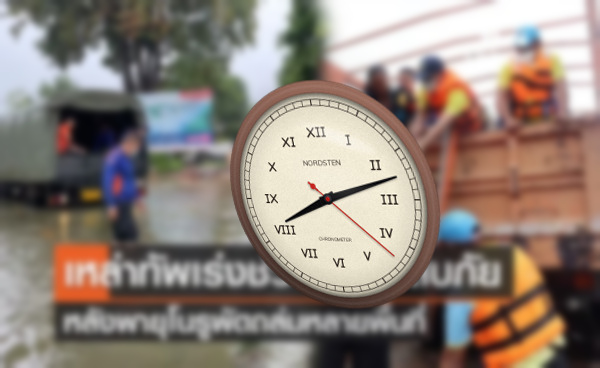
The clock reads 8h12m22s
